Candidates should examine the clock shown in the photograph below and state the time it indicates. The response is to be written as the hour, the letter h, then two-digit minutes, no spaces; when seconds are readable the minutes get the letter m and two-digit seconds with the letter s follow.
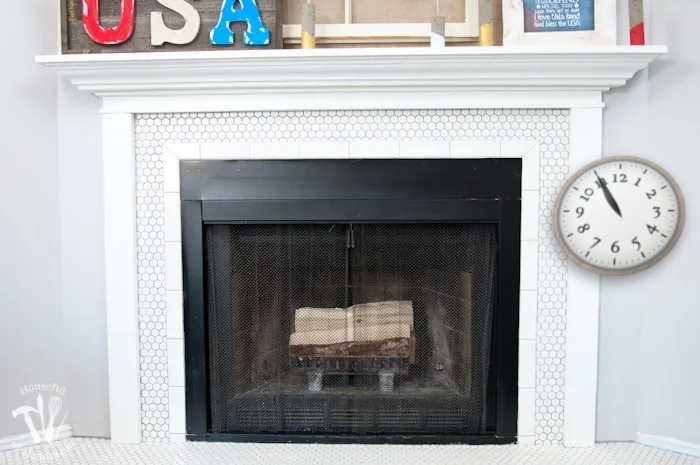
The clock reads 10h55
